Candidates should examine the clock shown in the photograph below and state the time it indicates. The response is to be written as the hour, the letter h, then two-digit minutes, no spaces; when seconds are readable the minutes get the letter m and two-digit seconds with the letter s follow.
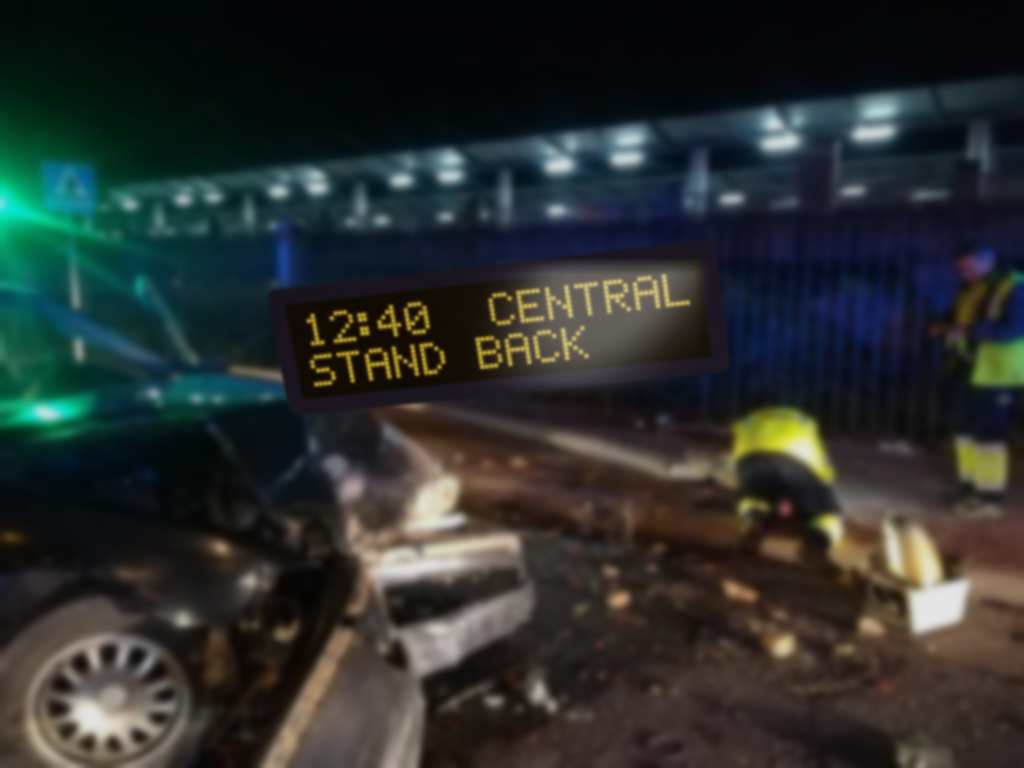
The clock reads 12h40
